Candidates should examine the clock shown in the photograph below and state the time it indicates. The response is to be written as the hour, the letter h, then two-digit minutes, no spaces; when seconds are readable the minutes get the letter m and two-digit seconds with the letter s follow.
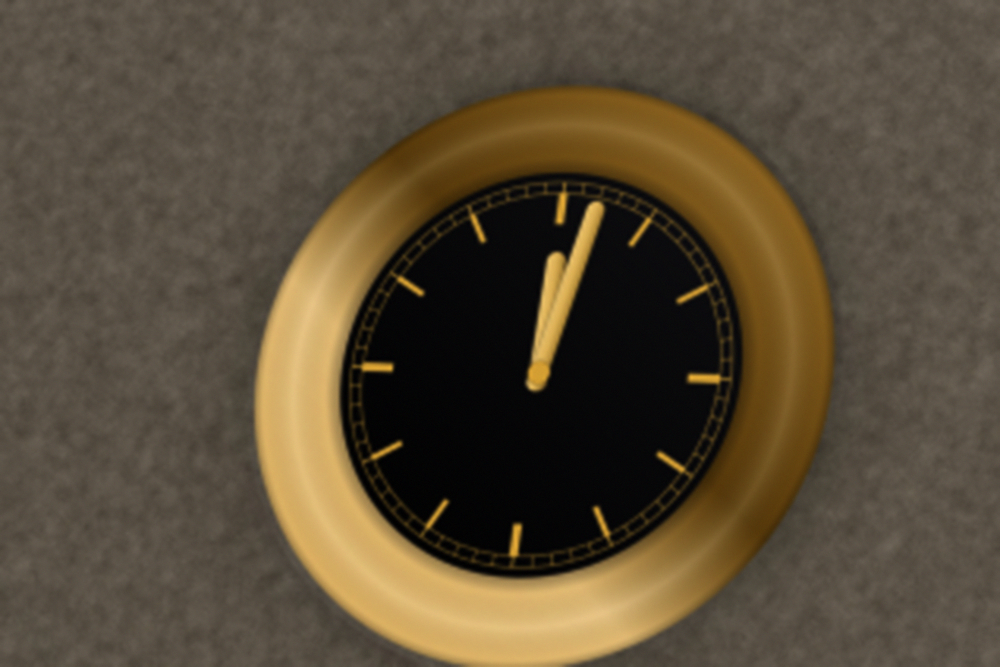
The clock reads 12h02
